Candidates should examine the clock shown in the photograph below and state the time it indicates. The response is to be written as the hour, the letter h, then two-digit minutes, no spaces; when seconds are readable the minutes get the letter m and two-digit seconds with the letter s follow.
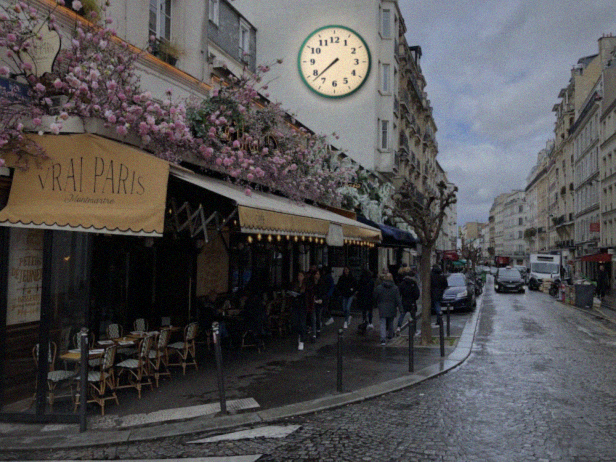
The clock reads 7h38
